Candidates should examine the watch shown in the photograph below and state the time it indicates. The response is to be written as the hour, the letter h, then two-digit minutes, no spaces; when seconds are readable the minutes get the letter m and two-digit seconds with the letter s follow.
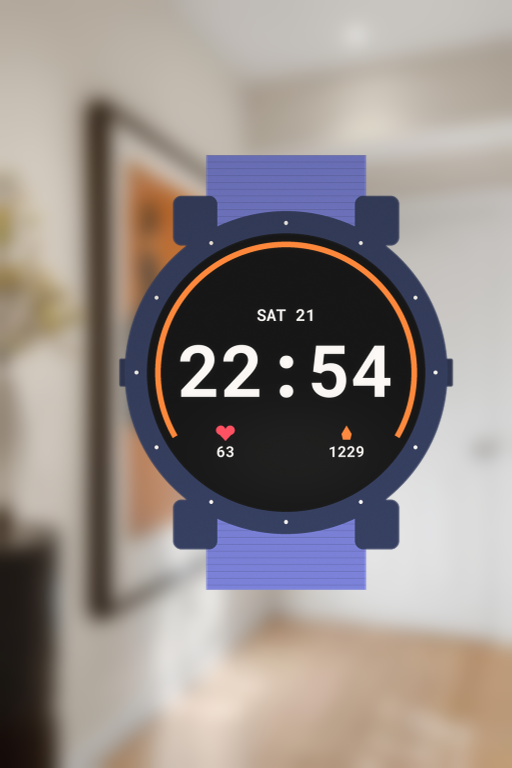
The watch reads 22h54
